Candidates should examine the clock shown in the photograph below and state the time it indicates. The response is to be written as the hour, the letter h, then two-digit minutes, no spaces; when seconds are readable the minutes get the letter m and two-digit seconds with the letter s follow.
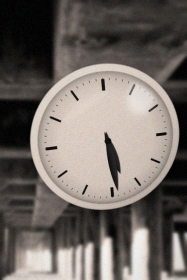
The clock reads 5h29
